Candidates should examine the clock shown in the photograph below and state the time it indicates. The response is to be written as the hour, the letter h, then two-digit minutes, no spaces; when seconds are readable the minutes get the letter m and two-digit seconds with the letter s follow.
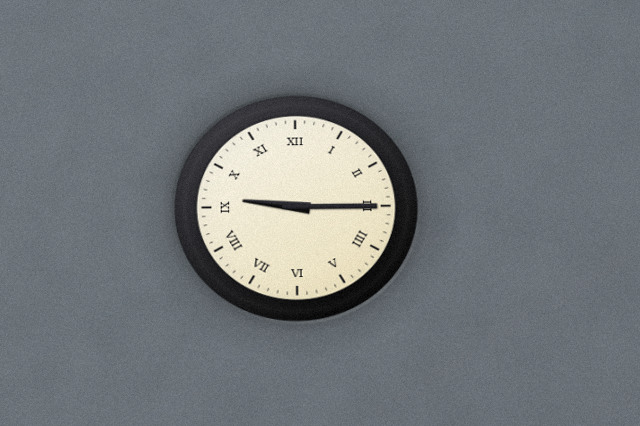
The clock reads 9h15
